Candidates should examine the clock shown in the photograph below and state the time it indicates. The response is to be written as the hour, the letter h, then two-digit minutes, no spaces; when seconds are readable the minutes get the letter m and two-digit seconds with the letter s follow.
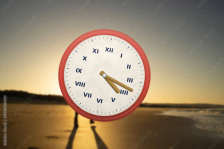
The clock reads 4h18
